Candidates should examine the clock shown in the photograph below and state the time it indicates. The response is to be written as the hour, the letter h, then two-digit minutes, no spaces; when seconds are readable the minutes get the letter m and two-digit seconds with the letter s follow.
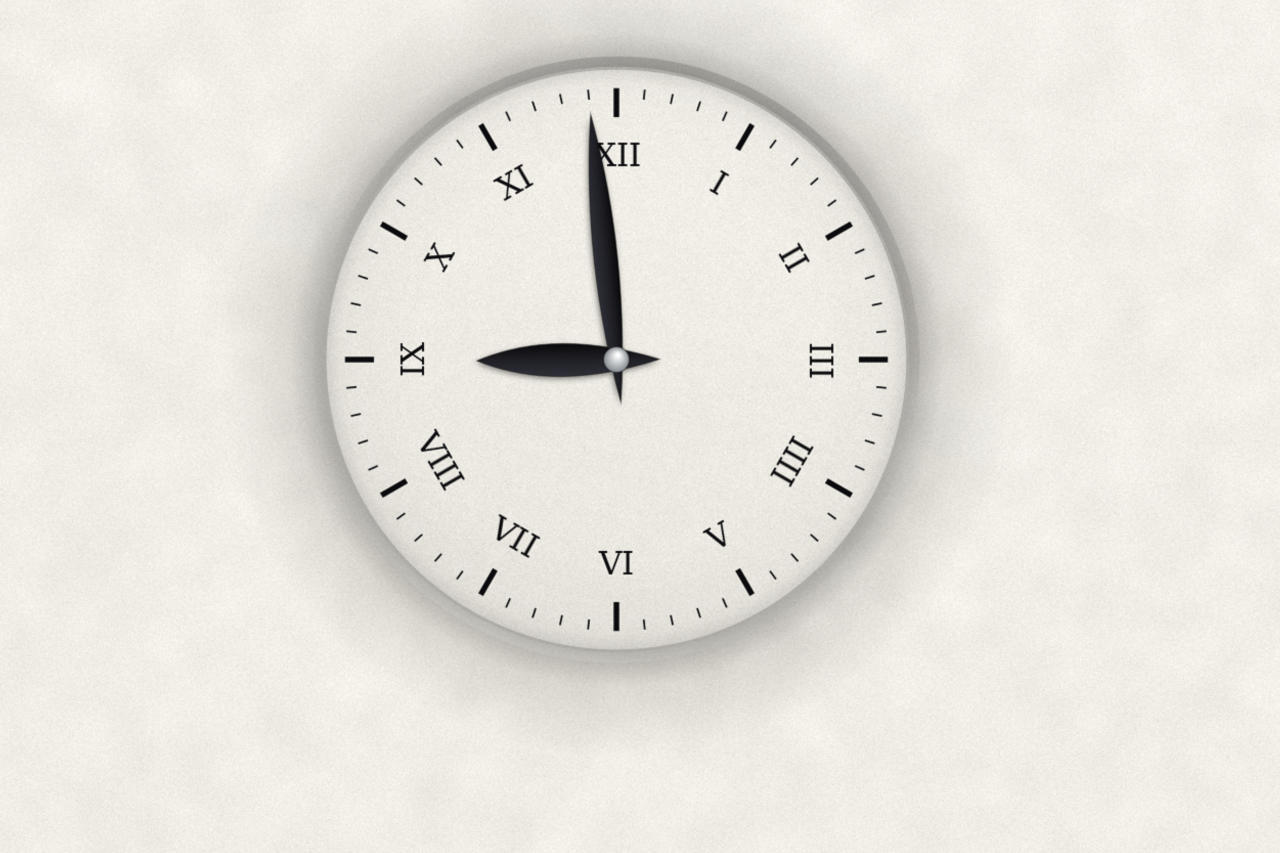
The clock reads 8h59
